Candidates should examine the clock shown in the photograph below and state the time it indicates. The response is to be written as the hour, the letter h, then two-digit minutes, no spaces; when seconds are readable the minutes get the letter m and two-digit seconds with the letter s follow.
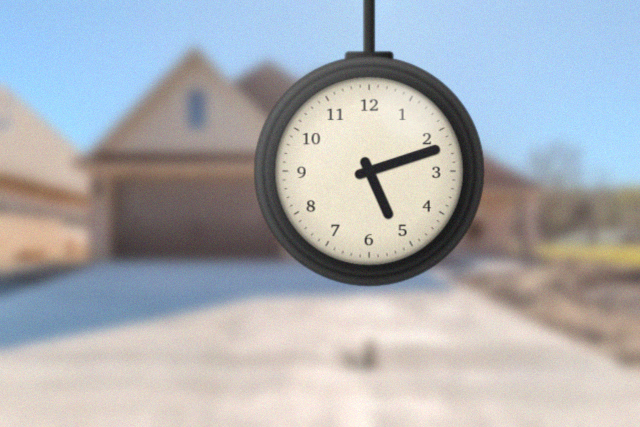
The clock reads 5h12
